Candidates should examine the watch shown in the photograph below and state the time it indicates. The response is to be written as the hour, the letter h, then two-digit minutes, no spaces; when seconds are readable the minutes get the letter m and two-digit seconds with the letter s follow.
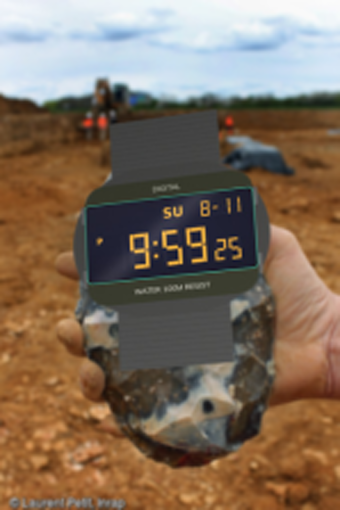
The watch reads 9h59m25s
